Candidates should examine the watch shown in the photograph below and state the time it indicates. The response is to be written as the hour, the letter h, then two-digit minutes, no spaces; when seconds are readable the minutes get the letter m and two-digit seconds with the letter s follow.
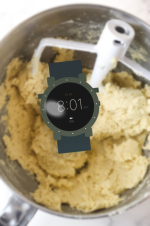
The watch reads 8h01
